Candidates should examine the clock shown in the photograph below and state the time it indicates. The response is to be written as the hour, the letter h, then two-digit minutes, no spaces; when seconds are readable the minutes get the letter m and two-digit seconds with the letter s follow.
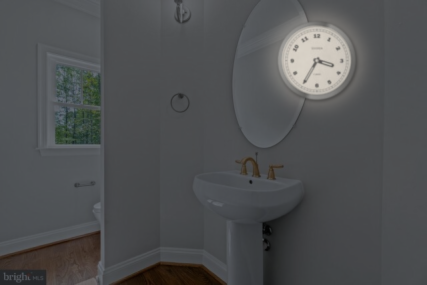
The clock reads 3h35
